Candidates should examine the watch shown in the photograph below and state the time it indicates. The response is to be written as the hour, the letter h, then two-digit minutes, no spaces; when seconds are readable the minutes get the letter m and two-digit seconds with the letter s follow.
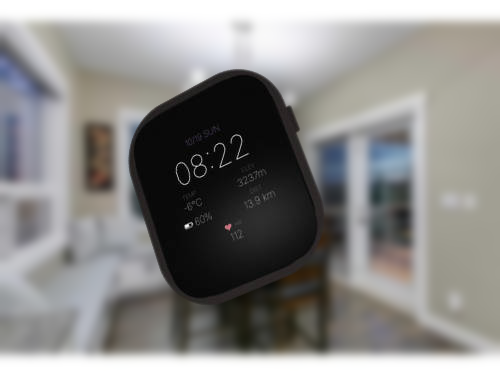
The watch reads 8h22
